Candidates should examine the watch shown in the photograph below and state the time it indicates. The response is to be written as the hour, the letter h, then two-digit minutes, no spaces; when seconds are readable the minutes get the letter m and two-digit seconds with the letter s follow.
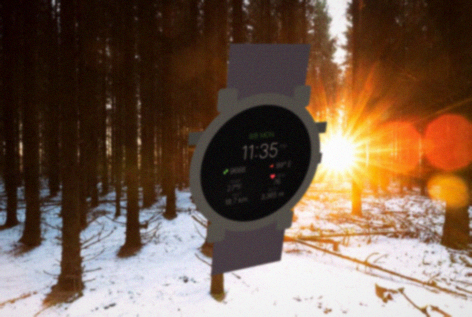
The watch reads 11h35
